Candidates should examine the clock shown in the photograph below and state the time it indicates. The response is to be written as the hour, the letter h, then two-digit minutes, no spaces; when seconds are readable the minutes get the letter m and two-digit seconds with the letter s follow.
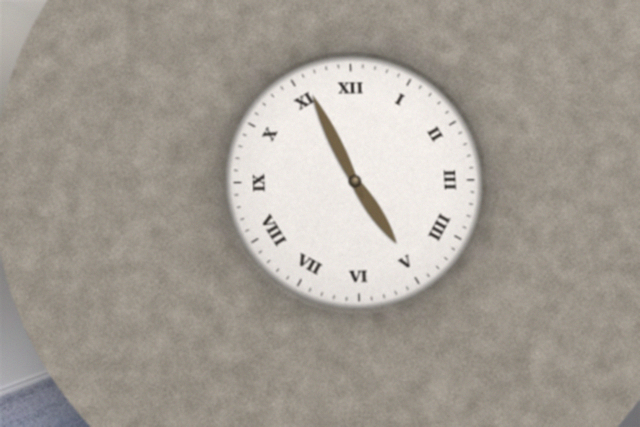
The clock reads 4h56
